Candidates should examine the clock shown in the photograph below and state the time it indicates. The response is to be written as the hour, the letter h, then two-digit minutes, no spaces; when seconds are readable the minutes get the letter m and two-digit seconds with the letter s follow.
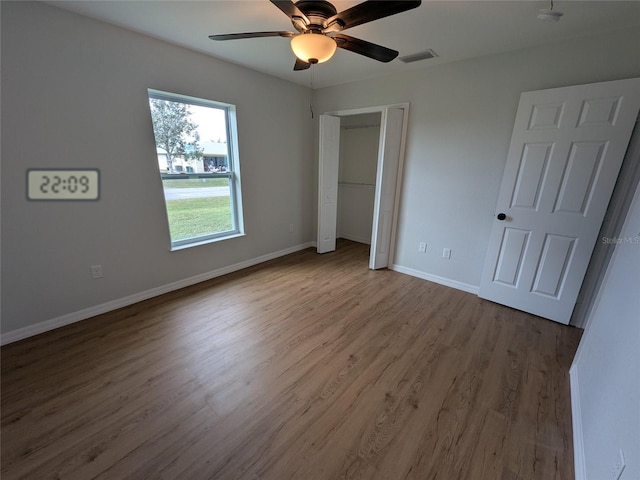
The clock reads 22h09
